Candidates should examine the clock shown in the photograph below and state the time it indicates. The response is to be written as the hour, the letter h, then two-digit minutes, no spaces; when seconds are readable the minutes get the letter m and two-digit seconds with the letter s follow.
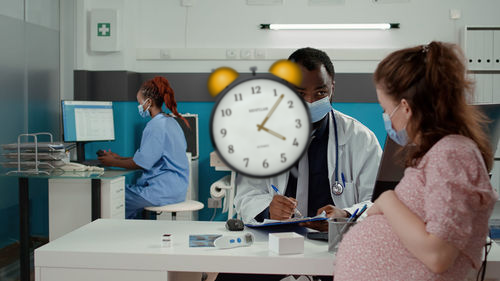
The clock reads 4h07
